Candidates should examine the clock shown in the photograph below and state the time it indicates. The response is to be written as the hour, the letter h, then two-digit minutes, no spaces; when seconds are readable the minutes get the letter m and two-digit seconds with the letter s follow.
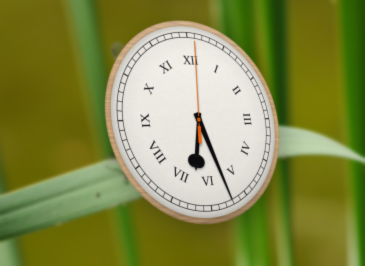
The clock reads 6h27m01s
